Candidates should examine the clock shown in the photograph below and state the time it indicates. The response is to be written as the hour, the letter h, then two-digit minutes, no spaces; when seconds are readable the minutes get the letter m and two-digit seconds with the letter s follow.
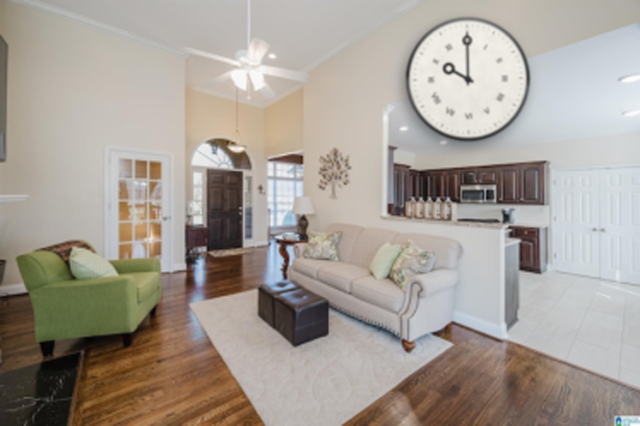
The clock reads 10h00
